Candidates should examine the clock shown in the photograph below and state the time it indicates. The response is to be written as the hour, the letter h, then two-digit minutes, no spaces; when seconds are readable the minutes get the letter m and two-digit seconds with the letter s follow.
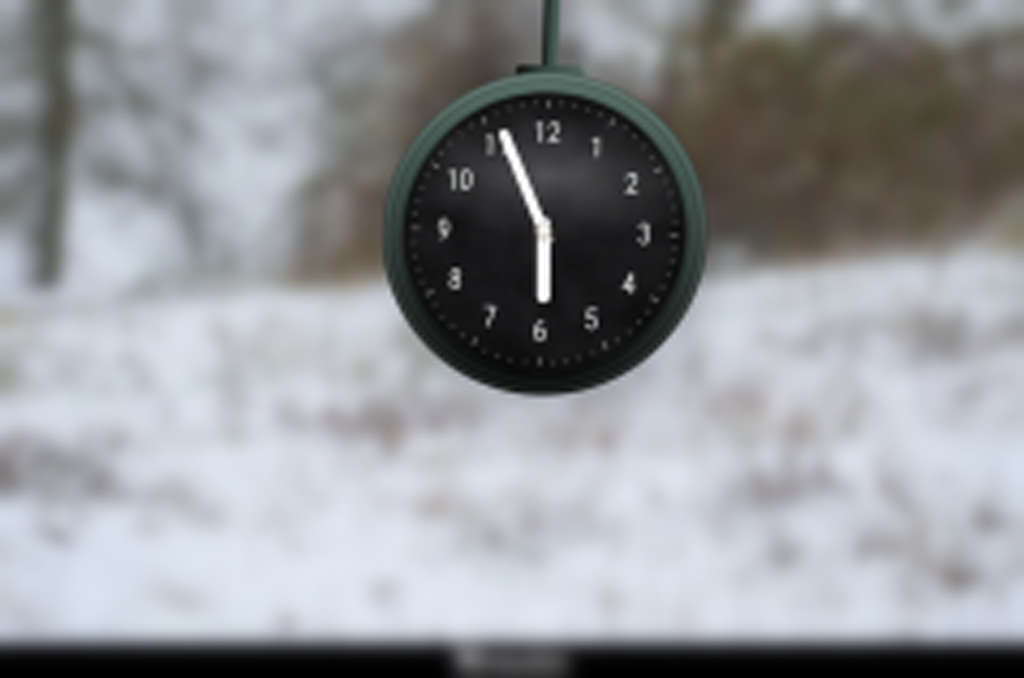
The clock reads 5h56
